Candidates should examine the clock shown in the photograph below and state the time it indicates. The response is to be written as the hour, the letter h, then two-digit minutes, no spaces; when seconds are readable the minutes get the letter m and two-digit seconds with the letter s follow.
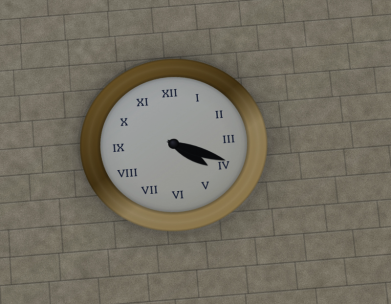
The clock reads 4h19
